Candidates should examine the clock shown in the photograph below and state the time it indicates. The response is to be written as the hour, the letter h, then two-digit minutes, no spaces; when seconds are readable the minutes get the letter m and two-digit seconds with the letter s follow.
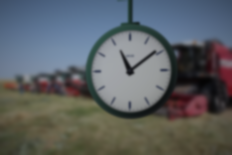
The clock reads 11h09
